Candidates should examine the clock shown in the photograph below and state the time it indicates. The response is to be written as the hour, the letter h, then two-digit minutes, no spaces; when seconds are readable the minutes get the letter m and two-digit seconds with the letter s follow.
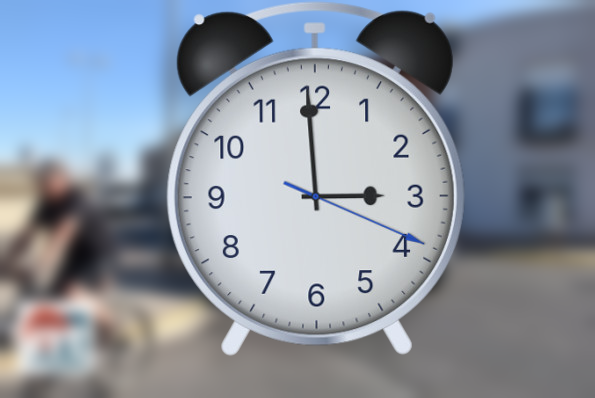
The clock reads 2h59m19s
